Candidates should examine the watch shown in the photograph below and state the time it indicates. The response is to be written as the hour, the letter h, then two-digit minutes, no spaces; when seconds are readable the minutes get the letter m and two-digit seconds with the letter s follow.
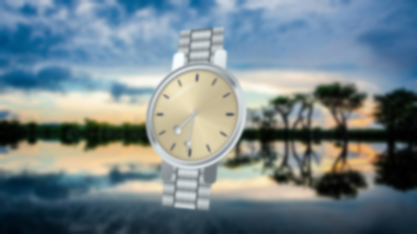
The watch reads 7h31
